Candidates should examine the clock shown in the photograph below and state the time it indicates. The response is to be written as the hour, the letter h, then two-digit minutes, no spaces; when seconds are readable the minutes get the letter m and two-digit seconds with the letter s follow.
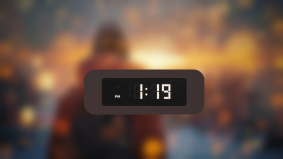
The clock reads 1h19
